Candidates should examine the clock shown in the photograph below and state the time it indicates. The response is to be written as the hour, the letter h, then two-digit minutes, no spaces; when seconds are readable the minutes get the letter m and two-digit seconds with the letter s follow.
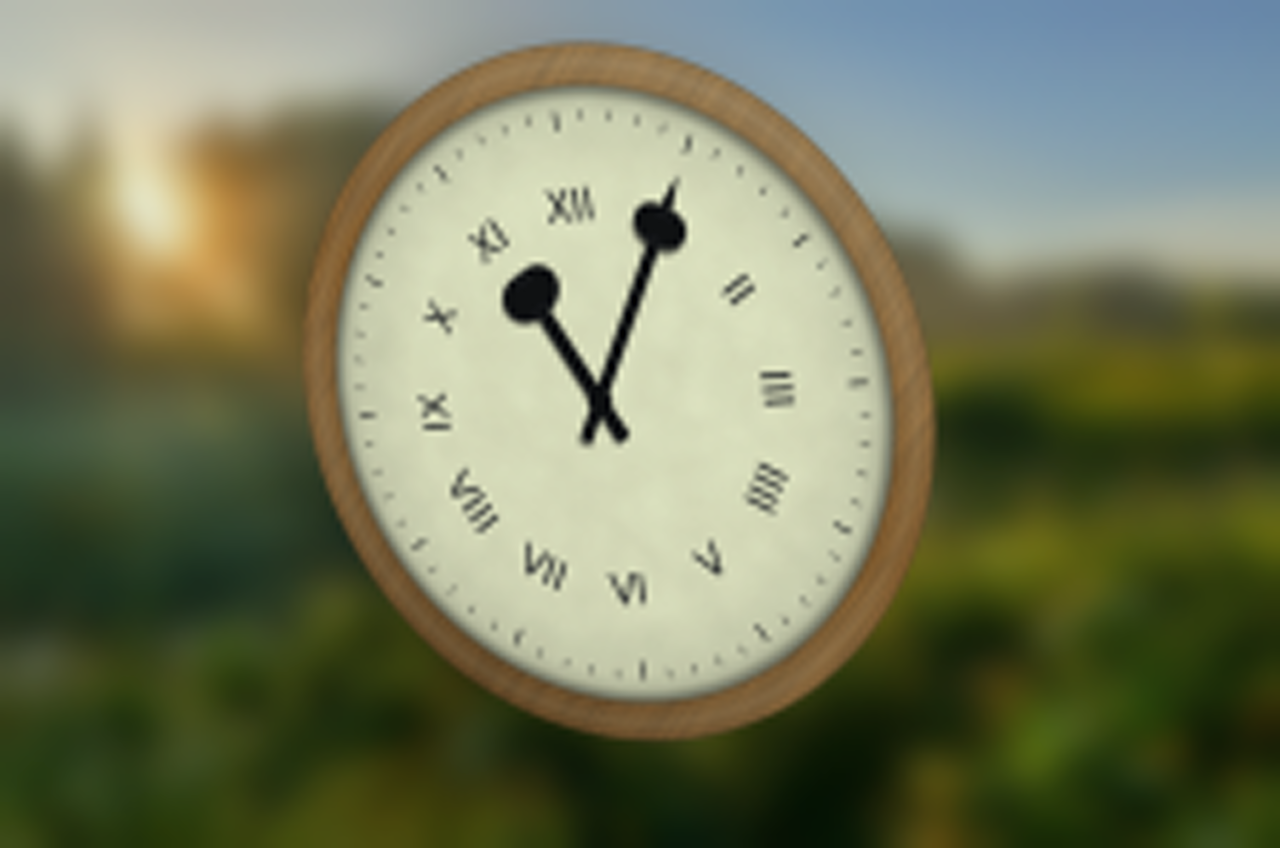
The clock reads 11h05
